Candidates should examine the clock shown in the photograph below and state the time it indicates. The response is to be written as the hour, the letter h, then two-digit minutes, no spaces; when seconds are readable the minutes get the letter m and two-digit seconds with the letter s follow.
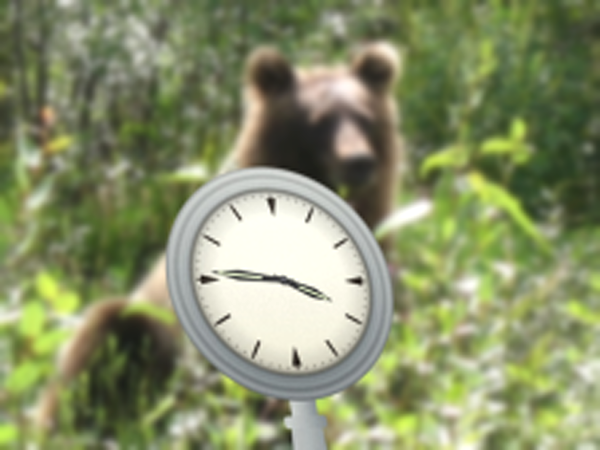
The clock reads 3h46
